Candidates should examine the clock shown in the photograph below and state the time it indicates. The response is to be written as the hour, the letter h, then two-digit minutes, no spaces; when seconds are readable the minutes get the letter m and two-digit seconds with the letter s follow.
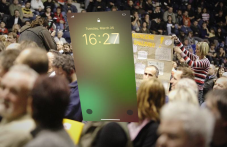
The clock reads 16h27
